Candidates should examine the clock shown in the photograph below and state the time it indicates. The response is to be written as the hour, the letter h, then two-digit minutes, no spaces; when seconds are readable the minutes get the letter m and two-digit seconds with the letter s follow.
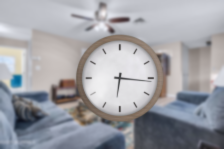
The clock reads 6h16
